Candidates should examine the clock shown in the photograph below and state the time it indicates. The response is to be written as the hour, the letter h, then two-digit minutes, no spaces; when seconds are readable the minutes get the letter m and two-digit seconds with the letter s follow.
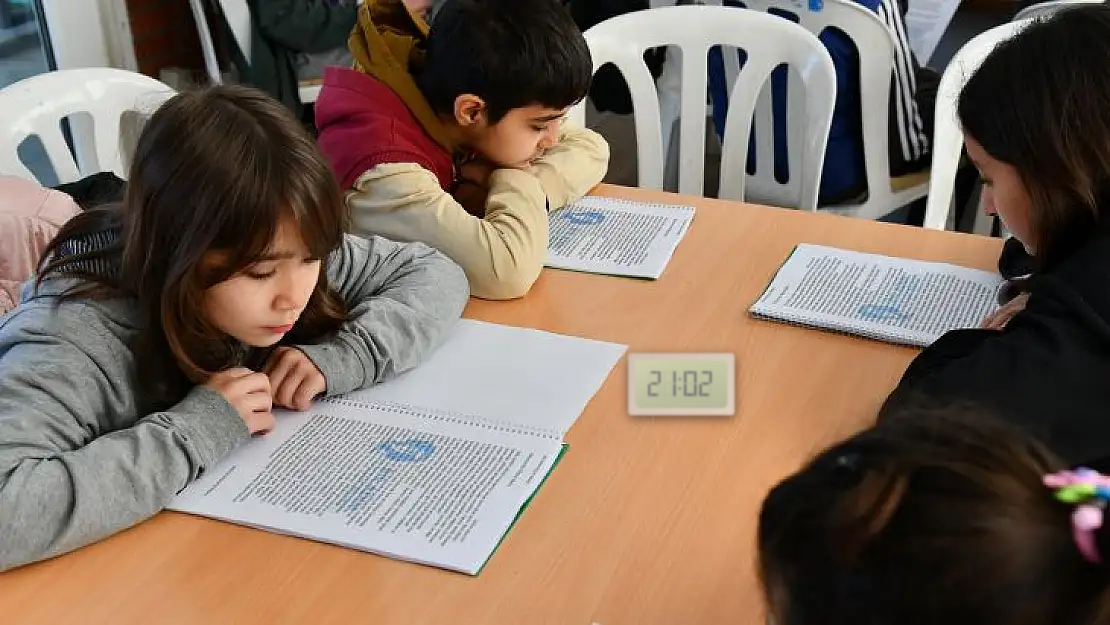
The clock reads 21h02
